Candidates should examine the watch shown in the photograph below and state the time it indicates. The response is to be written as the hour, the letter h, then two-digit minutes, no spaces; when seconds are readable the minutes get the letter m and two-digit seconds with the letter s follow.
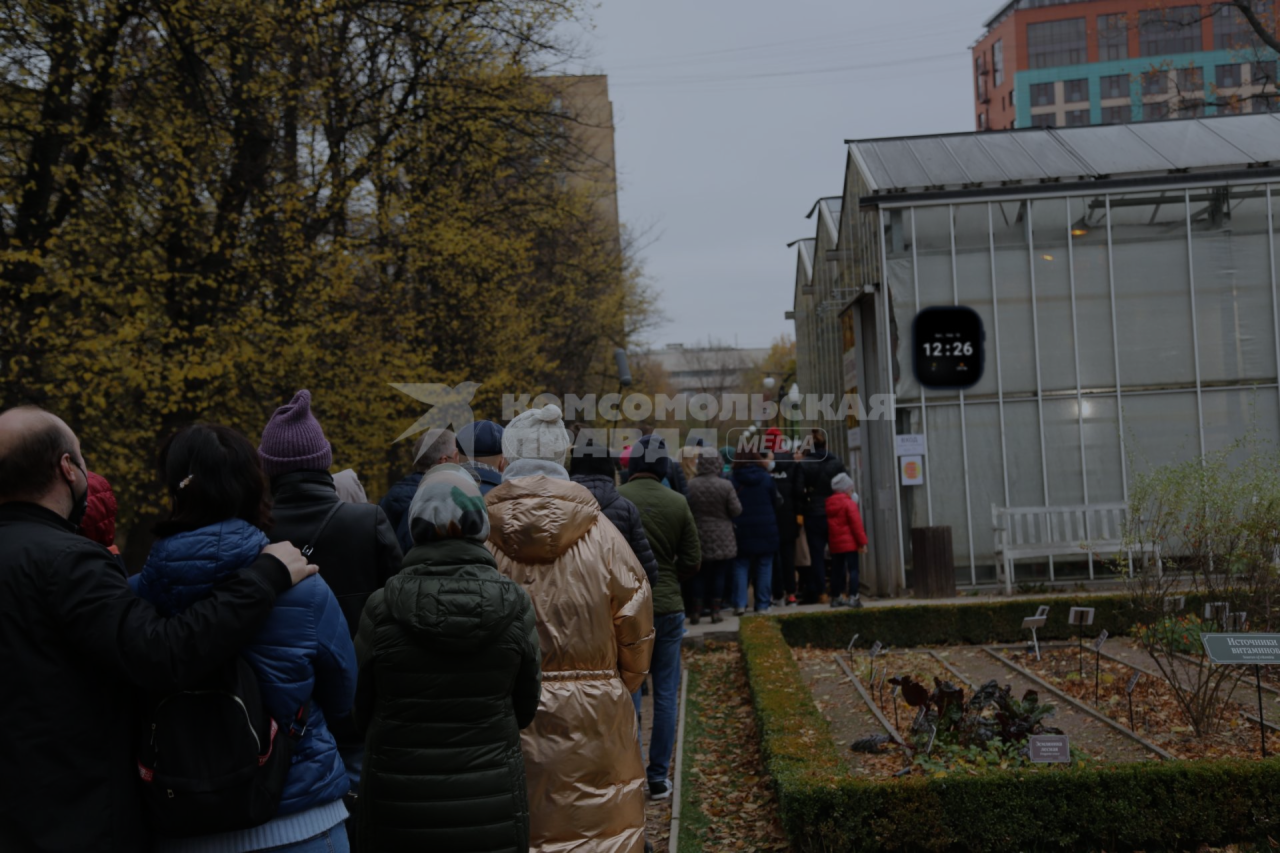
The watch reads 12h26
